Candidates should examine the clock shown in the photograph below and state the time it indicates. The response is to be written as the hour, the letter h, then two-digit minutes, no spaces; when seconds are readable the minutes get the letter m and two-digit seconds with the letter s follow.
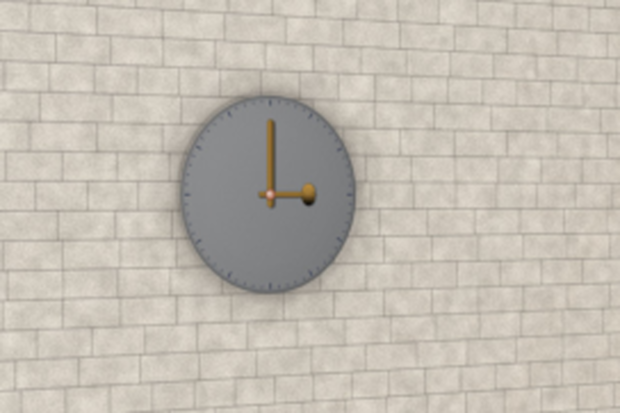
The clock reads 3h00
